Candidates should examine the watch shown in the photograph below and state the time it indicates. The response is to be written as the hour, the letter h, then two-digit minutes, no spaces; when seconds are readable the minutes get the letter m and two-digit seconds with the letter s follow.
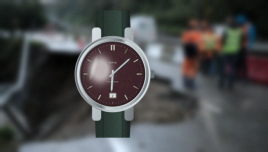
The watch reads 6h08
